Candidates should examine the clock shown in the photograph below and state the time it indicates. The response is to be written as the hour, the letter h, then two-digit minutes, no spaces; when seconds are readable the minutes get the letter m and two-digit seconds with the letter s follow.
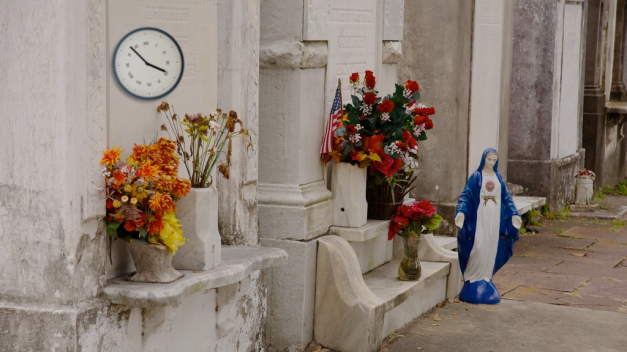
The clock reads 3h53
